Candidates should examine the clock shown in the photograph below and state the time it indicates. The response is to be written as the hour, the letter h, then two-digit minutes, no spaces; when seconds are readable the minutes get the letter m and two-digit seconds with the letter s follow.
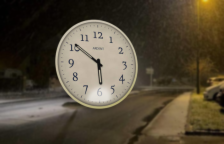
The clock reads 5h51
